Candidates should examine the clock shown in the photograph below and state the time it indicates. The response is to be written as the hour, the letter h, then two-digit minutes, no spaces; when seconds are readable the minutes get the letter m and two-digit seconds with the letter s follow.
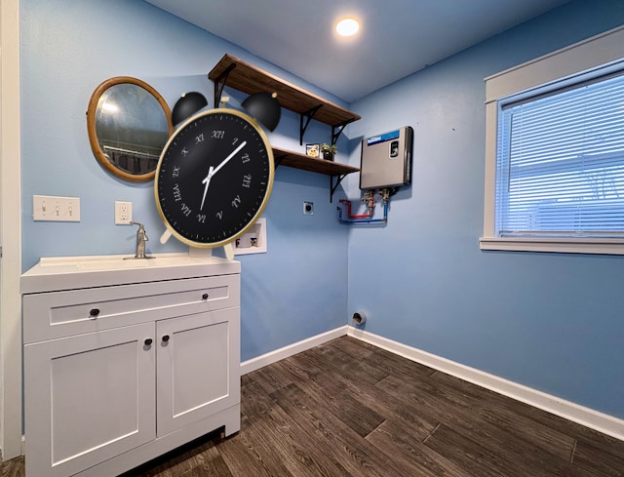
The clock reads 6h07
